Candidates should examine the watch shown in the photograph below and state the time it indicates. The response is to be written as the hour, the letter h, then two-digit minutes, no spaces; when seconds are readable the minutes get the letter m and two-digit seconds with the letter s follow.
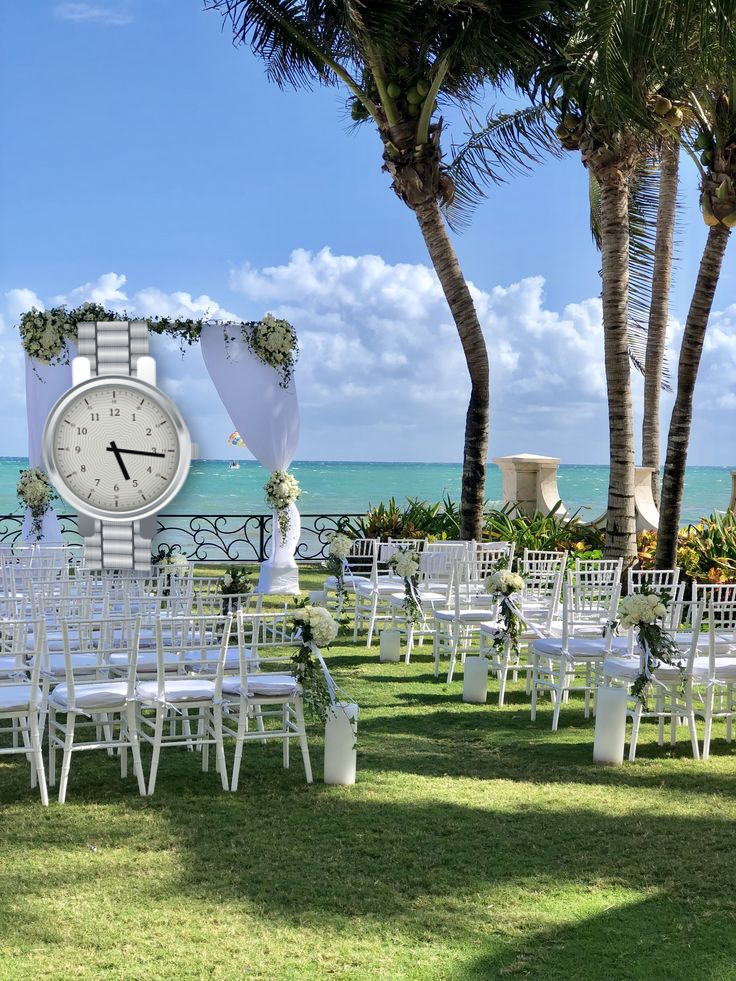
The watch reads 5h16
